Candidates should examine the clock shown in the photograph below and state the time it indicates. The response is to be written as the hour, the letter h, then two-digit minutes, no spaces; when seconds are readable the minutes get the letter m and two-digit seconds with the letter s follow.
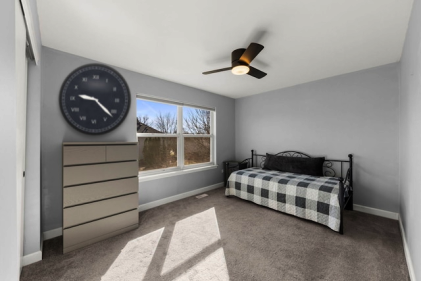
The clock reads 9h22
